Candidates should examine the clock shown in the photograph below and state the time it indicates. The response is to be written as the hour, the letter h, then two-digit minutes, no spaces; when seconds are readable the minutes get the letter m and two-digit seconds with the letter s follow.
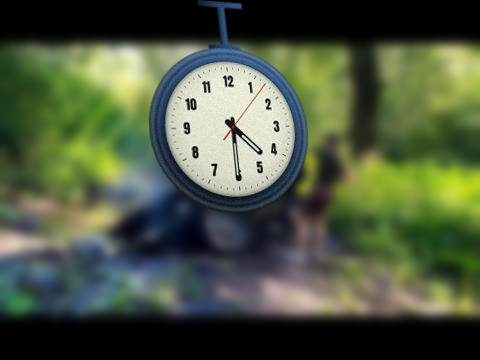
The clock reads 4h30m07s
